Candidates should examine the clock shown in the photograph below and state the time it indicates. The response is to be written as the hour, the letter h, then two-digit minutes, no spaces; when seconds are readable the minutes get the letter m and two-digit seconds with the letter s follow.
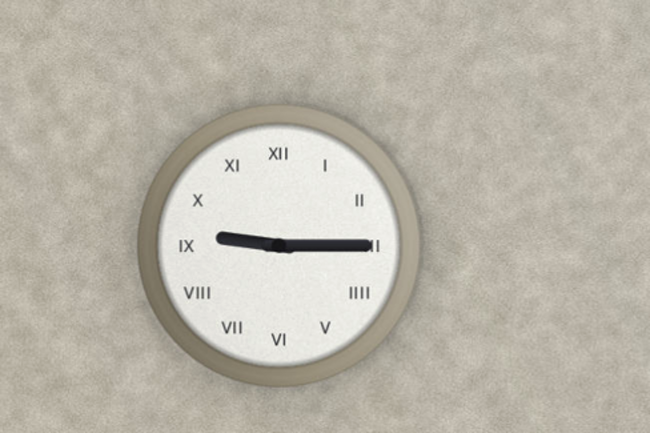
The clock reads 9h15
